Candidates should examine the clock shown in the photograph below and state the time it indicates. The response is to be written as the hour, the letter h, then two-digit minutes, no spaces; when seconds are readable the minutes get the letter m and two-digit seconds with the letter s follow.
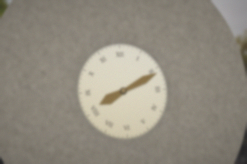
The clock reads 8h11
